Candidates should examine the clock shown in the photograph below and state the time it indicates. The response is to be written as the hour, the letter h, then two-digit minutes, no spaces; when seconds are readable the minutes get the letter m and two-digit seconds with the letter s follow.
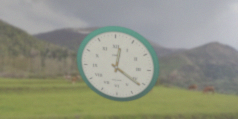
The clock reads 12h21
